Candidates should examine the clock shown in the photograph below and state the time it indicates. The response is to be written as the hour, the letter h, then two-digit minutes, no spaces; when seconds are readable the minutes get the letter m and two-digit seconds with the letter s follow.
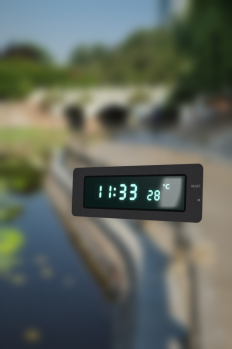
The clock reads 11h33
